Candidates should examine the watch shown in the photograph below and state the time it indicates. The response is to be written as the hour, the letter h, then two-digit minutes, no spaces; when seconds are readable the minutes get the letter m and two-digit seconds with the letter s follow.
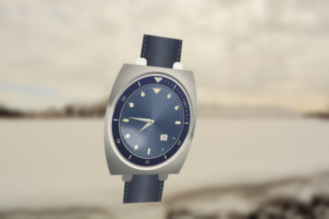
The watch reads 7h46
